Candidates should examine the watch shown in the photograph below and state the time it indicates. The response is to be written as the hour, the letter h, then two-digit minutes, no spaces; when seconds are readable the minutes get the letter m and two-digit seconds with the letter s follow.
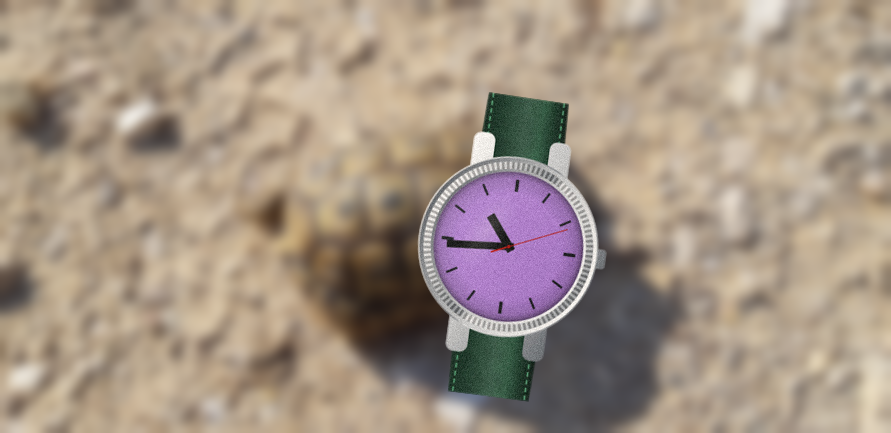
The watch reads 10h44m11s
